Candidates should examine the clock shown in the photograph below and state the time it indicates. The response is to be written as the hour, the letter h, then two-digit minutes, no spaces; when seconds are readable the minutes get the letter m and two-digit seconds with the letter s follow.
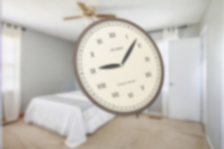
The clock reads 9h08
